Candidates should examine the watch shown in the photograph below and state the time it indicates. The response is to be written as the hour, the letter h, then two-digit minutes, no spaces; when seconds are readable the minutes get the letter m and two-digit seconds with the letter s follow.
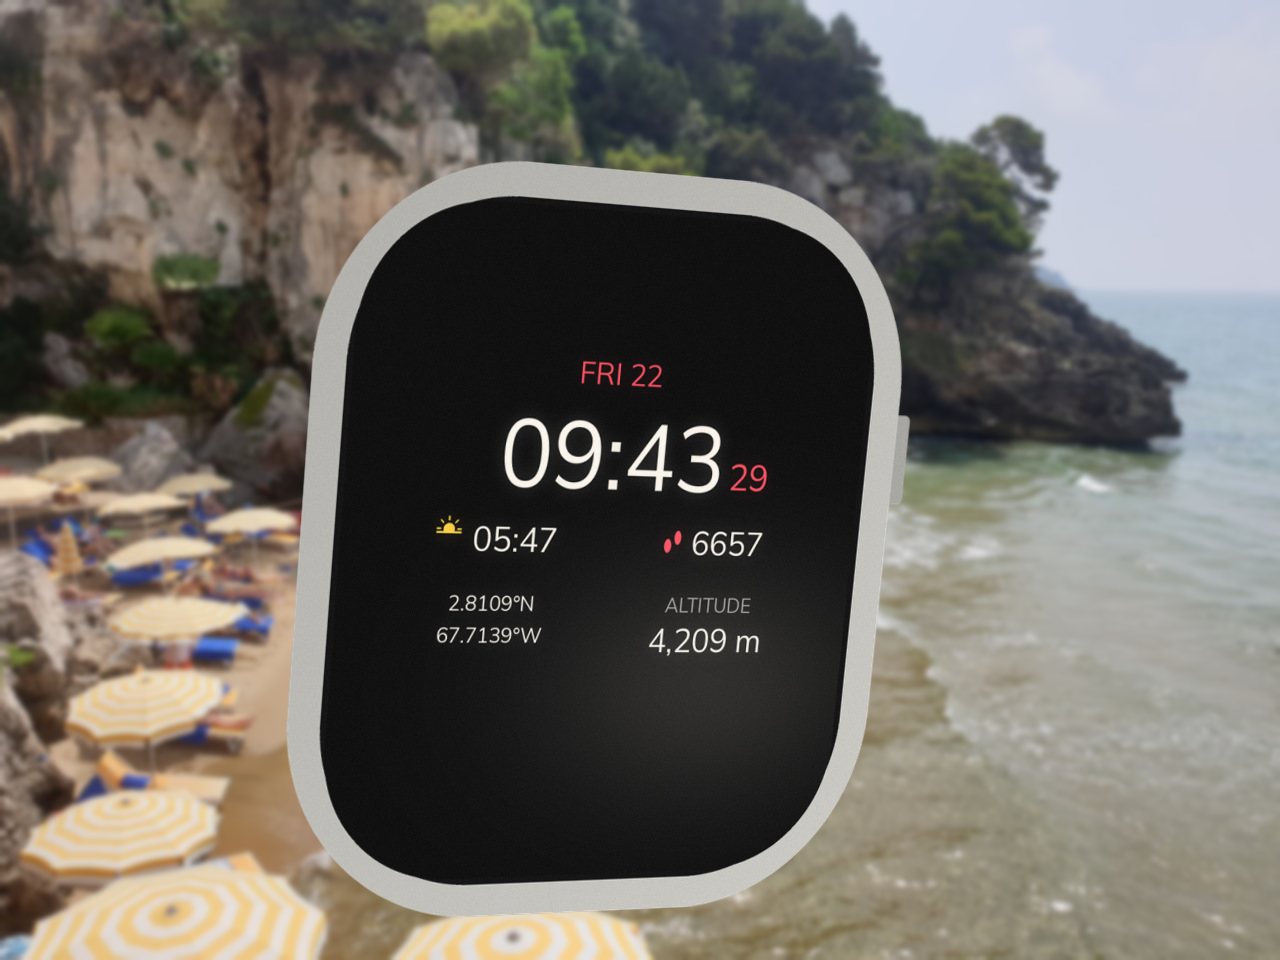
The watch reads 9h43m29s
